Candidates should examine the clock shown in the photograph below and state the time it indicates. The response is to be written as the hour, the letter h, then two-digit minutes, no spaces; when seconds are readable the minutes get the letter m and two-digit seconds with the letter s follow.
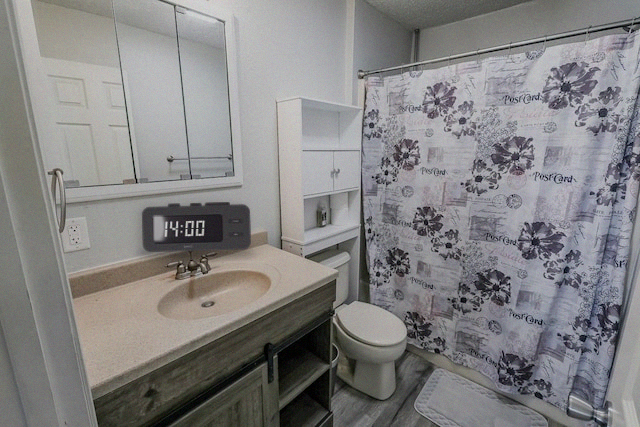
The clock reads 14h00
